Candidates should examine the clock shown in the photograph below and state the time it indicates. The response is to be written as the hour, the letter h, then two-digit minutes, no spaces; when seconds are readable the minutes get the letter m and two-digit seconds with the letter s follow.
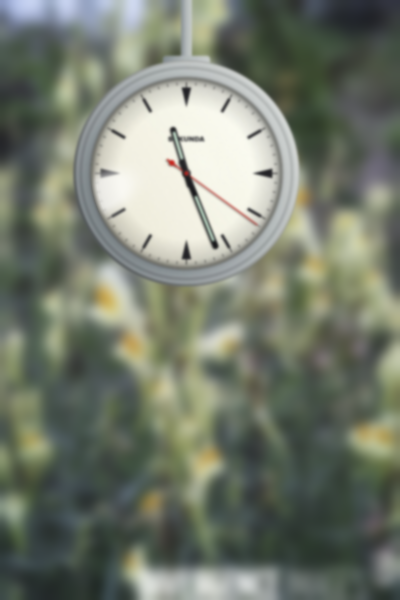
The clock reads 11h26m21s
